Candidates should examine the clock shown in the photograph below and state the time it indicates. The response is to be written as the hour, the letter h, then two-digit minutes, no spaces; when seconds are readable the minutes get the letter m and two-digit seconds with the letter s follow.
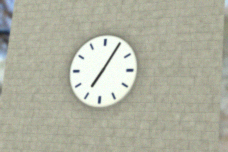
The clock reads 7h05
